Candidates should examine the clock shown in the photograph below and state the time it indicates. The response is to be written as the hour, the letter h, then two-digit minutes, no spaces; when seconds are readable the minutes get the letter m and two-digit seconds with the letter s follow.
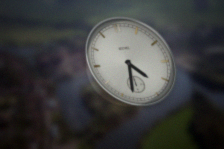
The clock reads 4h32
